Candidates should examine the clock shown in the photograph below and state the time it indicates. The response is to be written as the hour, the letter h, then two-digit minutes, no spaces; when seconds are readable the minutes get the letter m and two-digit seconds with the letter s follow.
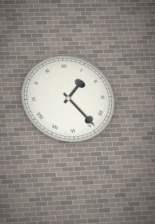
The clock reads 1h24
